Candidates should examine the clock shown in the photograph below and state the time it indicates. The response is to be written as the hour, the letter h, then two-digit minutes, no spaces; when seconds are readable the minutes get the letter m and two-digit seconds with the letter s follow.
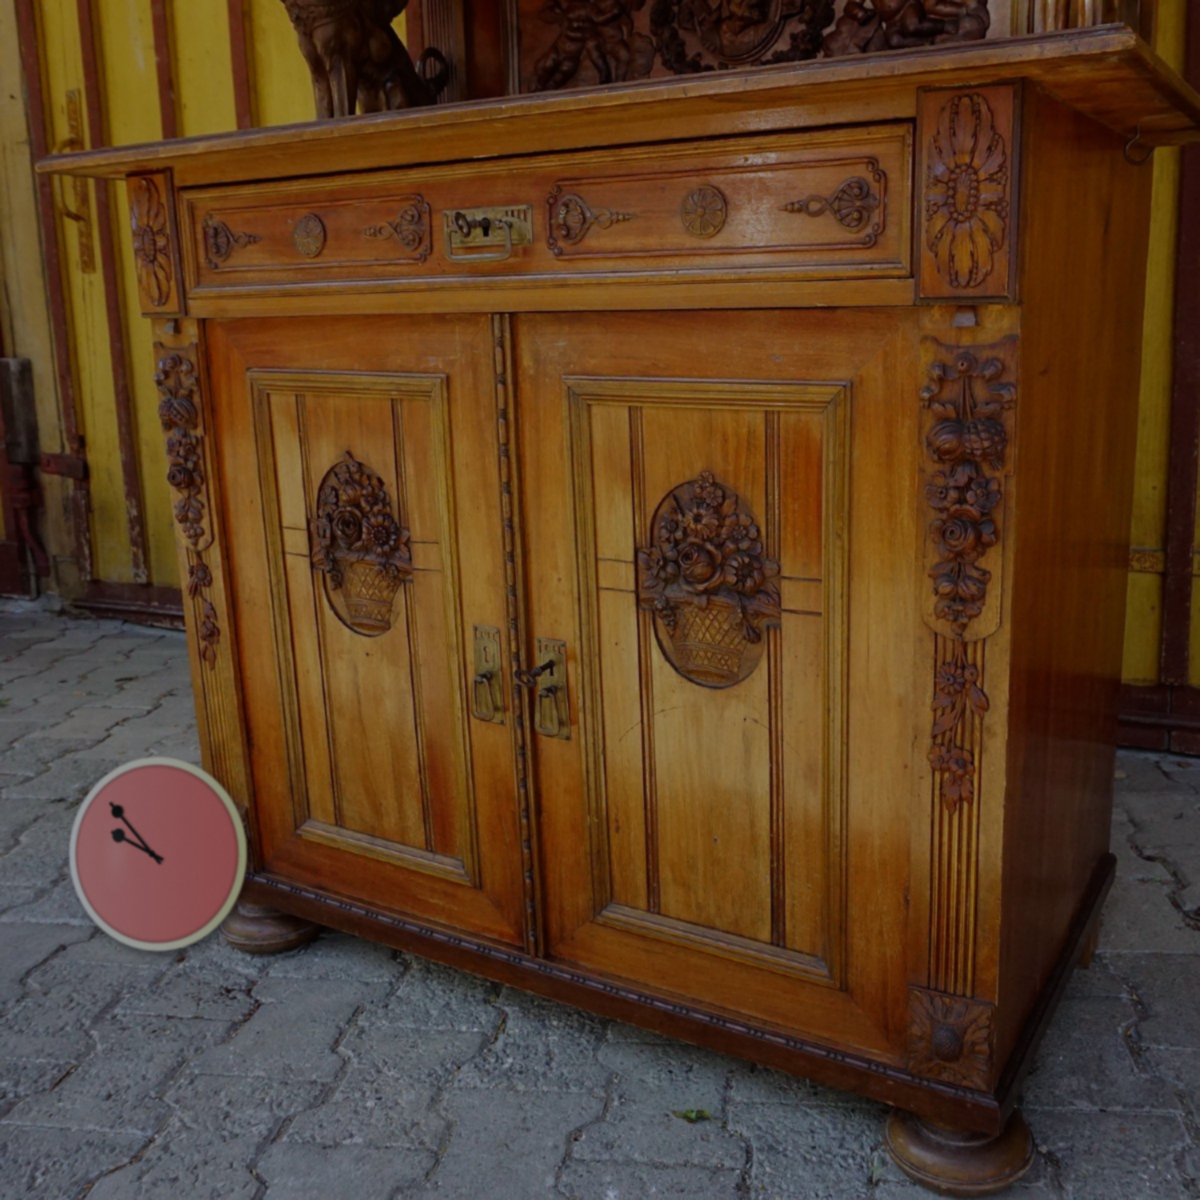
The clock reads 9h53
